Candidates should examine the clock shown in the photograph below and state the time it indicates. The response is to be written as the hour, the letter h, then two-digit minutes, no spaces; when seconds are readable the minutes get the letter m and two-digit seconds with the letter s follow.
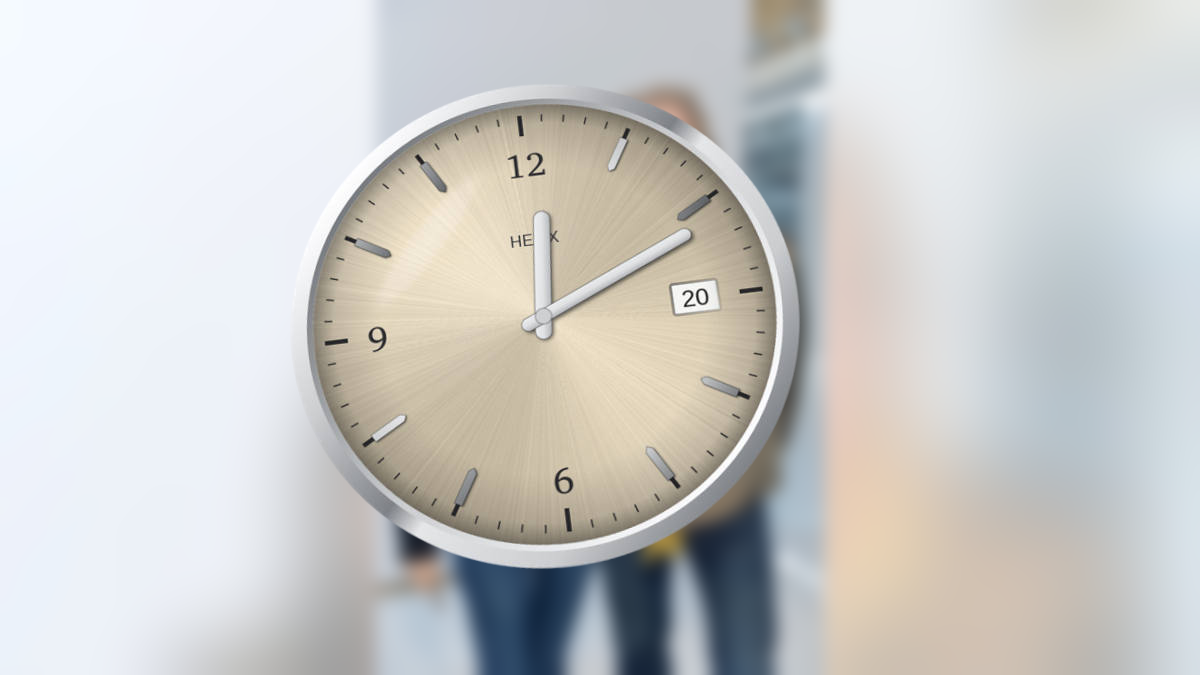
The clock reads 12h11
